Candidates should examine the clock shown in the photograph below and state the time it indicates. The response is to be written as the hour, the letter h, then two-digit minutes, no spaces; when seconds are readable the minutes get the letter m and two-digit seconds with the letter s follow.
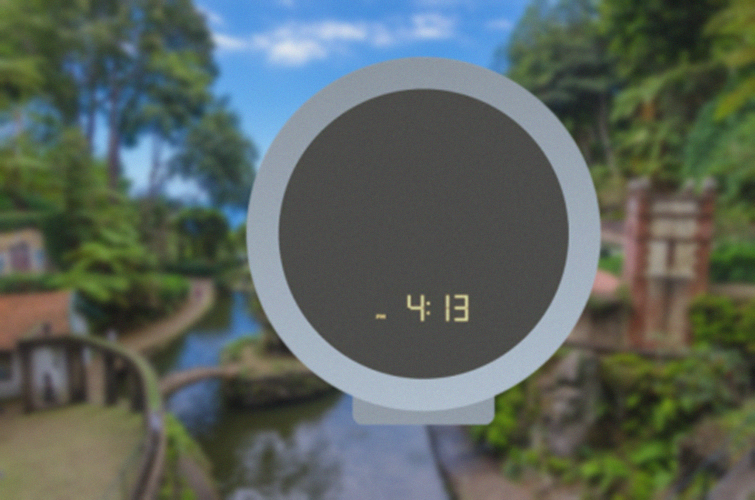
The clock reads 4h13
